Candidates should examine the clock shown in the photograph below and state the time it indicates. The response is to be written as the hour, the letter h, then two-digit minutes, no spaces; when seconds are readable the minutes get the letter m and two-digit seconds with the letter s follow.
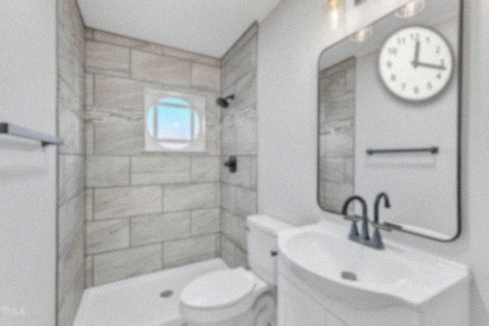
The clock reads 12h17
